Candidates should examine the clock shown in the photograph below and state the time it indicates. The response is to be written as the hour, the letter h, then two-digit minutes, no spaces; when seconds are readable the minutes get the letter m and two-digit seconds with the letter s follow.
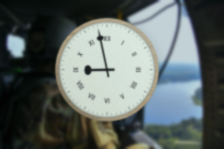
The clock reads 8h58
